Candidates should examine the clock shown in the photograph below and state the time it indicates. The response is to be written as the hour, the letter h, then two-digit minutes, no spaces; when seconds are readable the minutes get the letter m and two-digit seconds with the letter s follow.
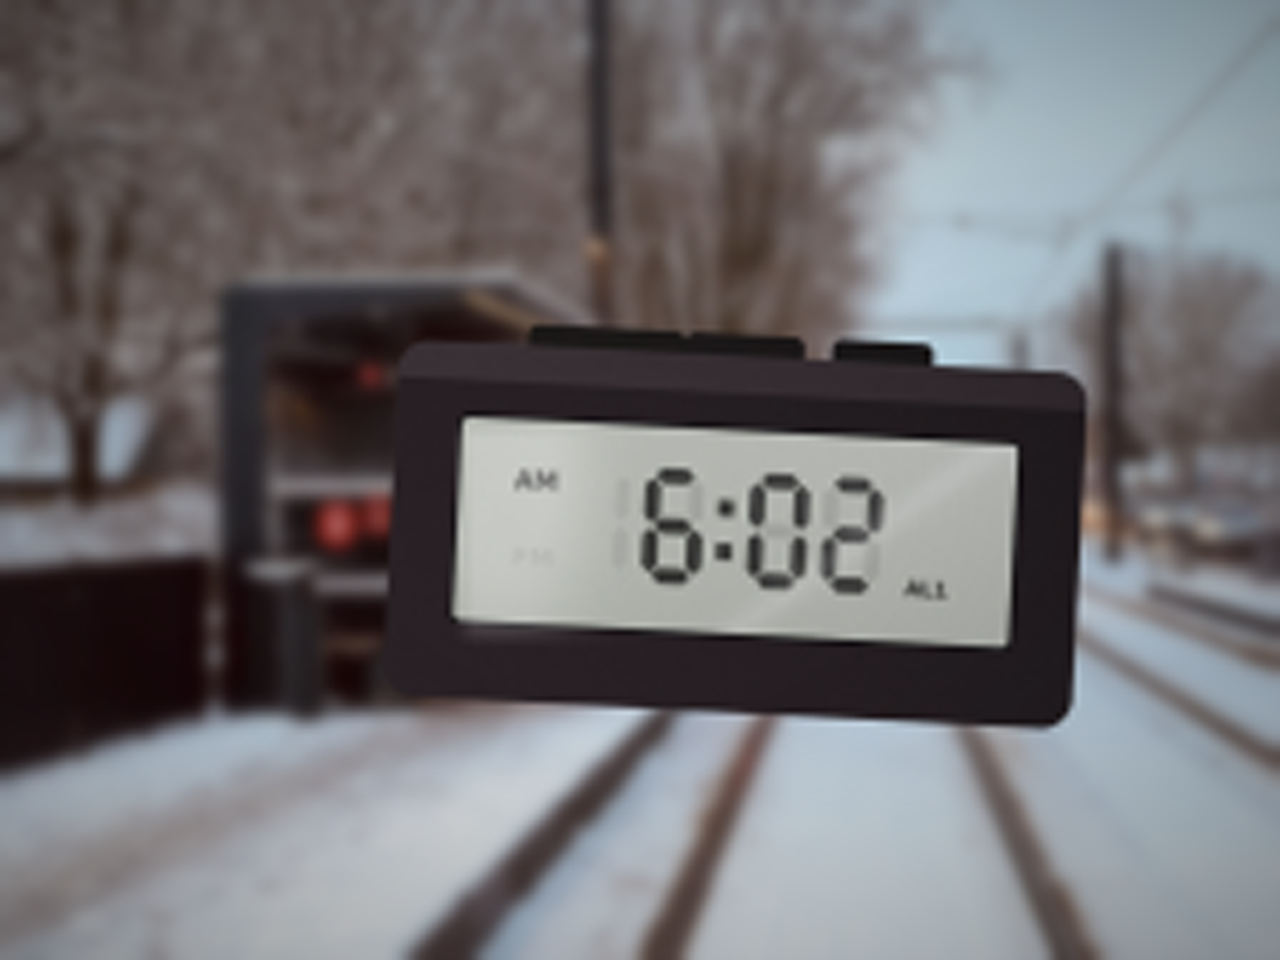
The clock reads 6h02
